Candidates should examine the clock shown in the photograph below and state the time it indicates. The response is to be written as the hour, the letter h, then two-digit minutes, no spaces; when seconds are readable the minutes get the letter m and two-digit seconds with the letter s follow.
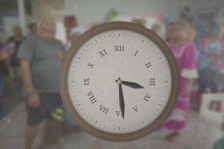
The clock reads 3h29
